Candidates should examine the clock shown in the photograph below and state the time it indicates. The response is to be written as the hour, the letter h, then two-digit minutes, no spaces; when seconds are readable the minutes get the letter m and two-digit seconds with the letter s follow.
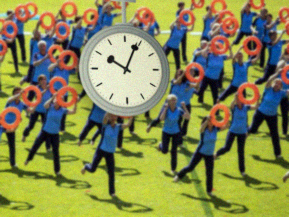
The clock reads 10h04
